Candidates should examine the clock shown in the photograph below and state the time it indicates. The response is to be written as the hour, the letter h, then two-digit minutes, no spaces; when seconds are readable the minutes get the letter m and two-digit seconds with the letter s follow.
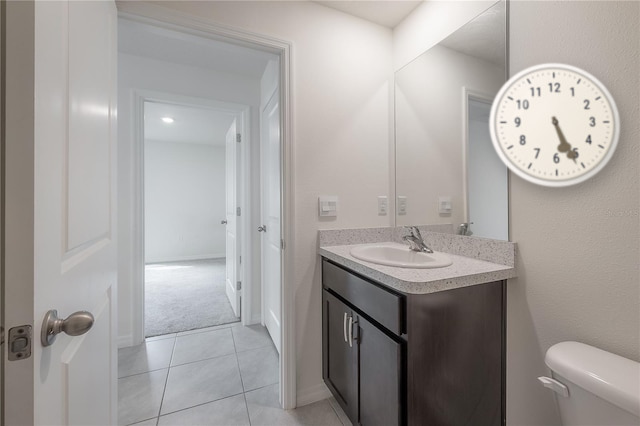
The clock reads 5h26
